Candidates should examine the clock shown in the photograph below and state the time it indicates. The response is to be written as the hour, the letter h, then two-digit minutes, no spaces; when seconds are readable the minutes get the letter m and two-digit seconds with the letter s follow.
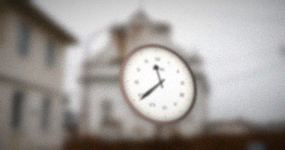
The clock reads 11h39
